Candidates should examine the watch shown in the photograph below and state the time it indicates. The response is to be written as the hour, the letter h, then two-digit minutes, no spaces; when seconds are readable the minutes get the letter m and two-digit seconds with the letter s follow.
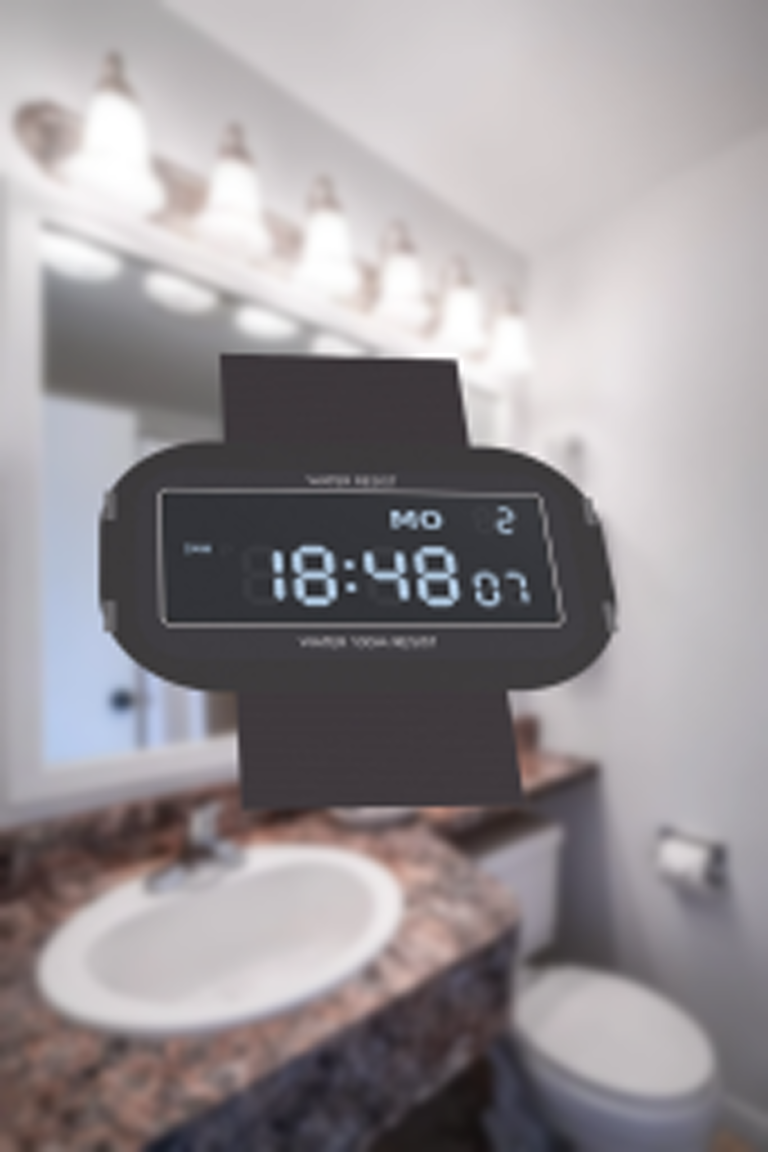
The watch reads 18h48m07s
